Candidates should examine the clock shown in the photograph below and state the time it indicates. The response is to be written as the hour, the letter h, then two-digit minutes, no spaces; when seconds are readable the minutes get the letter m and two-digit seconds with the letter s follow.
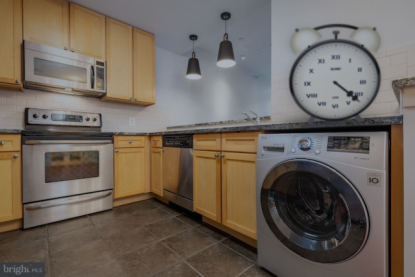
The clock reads 4h22
